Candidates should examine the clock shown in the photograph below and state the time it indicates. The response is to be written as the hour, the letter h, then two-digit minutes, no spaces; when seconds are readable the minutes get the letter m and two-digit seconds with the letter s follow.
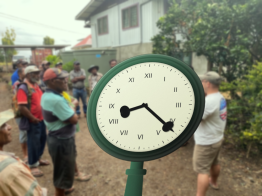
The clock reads 8h22
